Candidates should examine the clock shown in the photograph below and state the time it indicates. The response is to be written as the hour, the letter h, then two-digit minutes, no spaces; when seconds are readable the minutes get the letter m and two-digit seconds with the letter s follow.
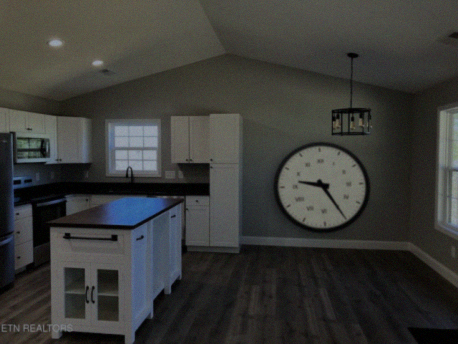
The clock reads 9h25
